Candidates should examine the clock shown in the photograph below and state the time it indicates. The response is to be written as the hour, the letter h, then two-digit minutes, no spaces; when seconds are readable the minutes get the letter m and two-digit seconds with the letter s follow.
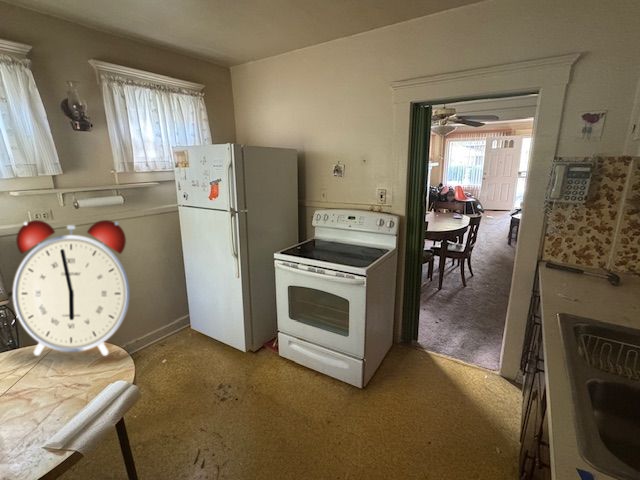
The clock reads 5h58
